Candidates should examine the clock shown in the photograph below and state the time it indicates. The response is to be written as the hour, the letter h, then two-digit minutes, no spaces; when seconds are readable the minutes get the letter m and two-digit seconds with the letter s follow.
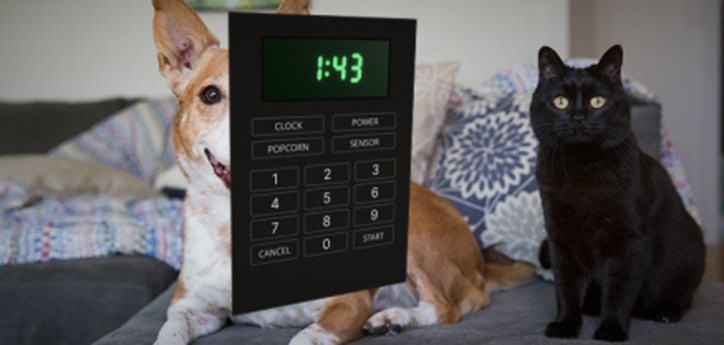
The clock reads 1h43
